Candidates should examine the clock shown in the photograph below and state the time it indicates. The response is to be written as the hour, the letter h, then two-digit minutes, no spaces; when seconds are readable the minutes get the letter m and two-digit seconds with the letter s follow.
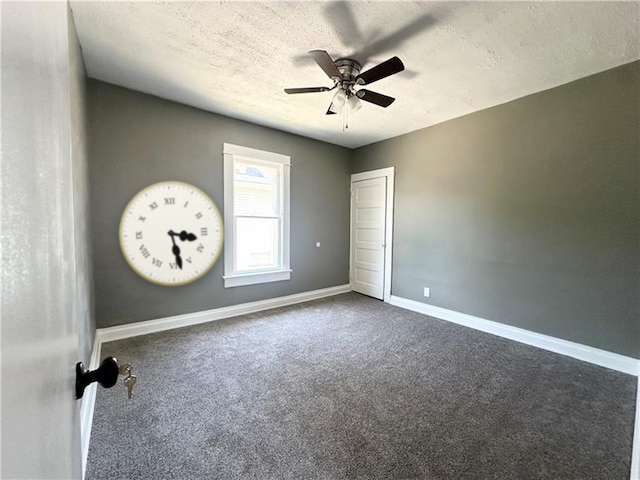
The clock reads 3h28
